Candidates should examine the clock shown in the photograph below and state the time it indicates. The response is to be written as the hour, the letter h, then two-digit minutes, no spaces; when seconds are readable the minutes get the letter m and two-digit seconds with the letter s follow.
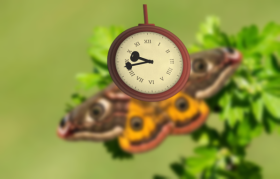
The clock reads 9h43
